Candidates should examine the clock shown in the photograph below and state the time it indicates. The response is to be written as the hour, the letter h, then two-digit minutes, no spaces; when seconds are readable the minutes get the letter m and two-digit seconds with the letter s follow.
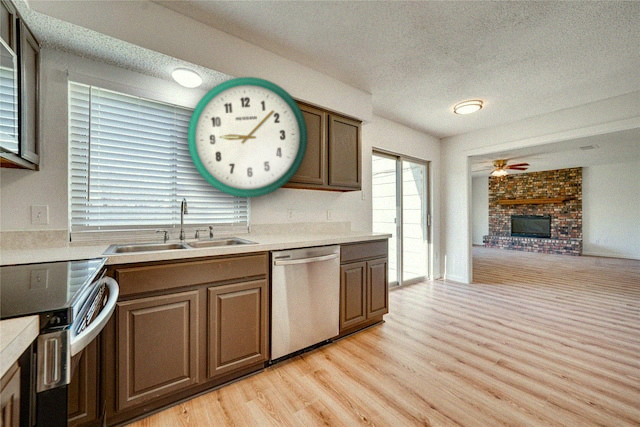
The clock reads 9h08
